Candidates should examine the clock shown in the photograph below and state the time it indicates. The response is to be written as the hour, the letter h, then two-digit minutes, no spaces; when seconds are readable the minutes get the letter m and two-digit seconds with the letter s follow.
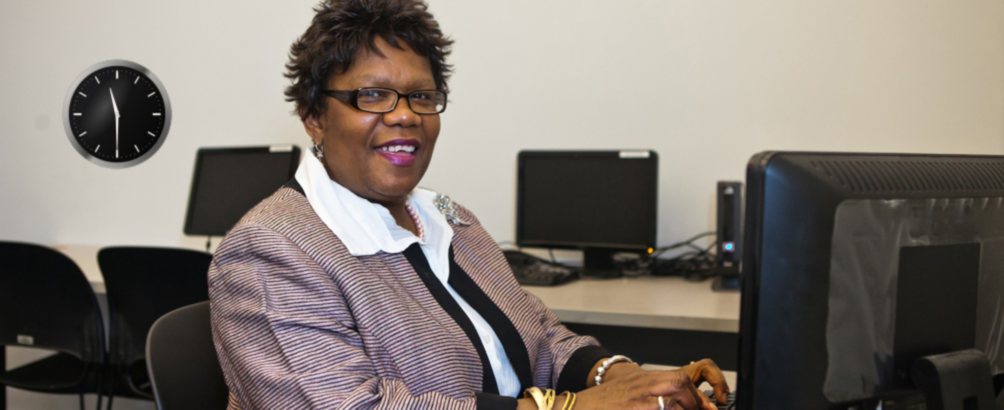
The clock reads 11h30
